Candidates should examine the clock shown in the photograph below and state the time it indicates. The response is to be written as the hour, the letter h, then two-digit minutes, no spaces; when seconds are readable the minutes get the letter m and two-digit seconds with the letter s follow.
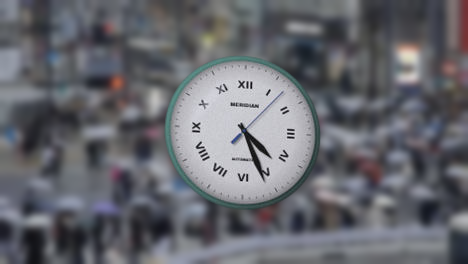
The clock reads 4h26m07s
